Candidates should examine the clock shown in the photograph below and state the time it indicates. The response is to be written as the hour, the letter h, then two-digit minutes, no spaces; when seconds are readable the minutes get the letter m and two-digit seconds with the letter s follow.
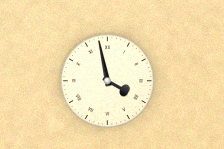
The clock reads 3h58
